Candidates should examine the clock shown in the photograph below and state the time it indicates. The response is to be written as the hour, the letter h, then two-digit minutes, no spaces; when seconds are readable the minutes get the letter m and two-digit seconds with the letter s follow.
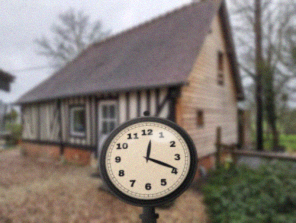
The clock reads 12h19
